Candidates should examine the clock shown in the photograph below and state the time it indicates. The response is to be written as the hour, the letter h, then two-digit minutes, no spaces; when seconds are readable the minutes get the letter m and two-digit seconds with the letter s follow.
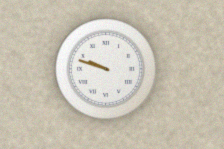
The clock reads 9h48
